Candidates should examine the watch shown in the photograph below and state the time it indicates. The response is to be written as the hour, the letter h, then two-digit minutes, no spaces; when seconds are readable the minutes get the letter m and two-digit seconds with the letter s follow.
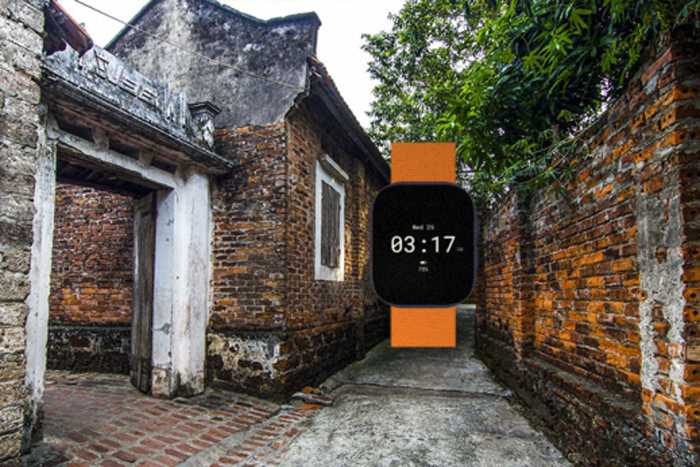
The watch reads 3h17
